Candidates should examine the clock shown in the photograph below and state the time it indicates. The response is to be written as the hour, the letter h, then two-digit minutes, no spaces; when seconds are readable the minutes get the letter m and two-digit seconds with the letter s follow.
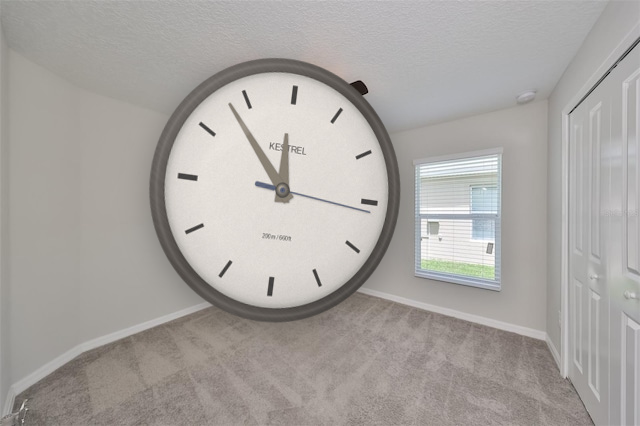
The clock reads 11h53m16s
